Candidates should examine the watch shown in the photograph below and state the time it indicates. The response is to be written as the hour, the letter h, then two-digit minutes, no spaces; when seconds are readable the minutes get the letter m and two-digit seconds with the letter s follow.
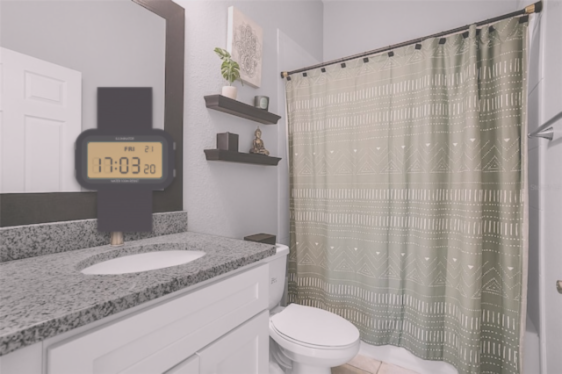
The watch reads 17h03m20s
